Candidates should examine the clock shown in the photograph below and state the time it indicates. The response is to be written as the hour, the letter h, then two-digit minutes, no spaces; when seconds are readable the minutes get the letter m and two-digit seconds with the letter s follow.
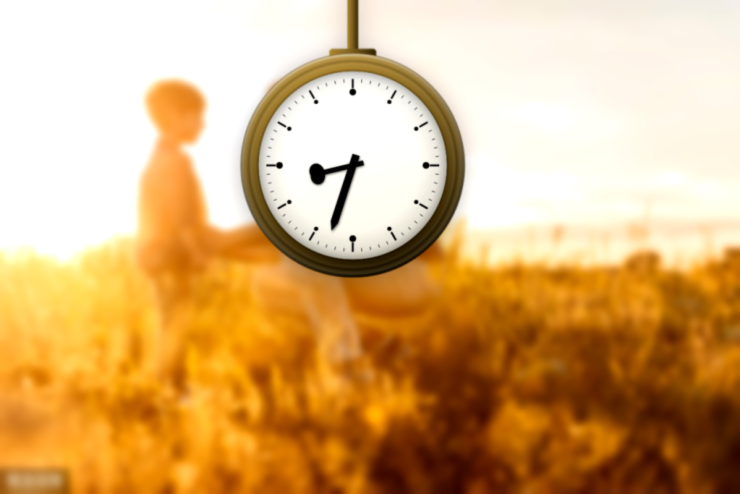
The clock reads 8h33
